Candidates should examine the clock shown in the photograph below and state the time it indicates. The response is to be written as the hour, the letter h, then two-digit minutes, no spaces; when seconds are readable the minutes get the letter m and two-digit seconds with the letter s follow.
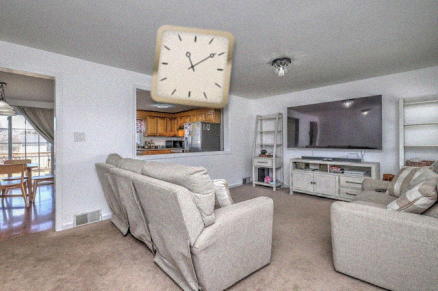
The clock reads 11h09
